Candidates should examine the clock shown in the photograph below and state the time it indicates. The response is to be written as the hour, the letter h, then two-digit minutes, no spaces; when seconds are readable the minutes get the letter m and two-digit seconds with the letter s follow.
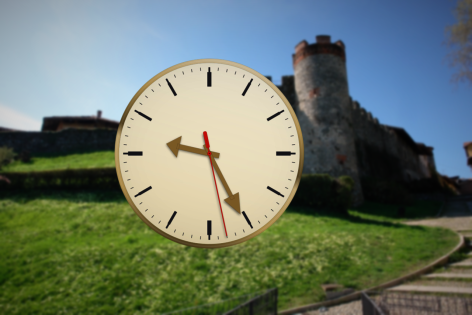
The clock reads 9h25m28s
